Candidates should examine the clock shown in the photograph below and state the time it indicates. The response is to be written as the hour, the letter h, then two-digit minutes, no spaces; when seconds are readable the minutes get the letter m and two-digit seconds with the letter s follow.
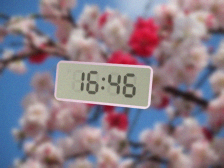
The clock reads 16h46
